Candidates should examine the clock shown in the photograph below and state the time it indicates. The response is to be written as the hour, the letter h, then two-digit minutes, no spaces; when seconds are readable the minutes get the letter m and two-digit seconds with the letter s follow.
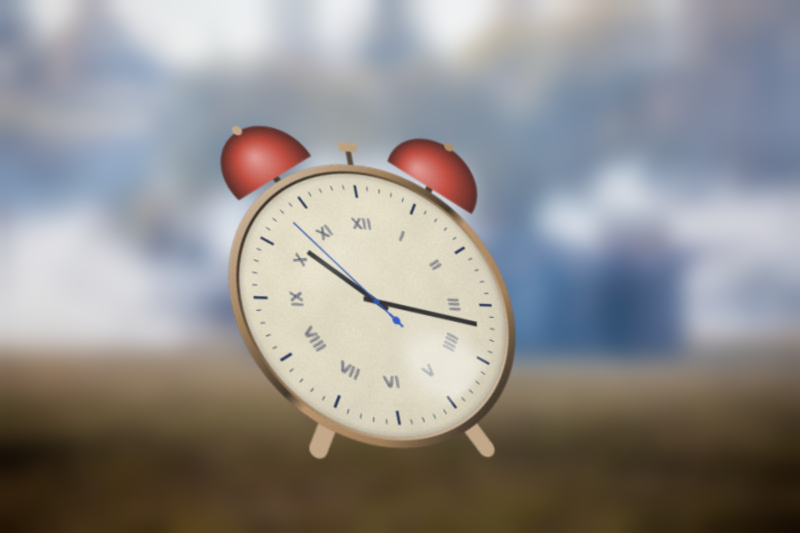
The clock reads 10h16m53s
